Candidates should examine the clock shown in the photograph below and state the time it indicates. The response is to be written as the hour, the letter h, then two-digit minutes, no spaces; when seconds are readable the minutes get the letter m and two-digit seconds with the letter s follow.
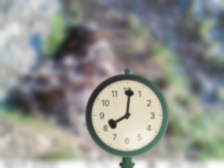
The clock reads 8h01
